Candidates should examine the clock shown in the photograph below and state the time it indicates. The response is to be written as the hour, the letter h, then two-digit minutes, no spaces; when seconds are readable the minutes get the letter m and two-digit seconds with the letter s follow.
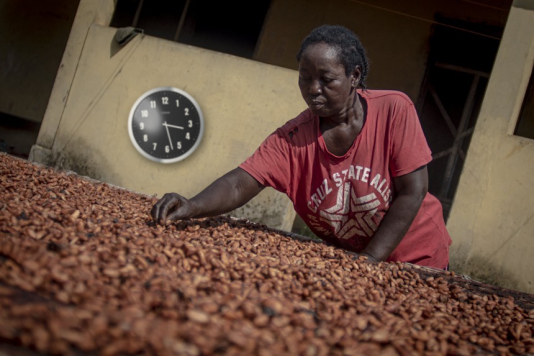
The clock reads 3h28
